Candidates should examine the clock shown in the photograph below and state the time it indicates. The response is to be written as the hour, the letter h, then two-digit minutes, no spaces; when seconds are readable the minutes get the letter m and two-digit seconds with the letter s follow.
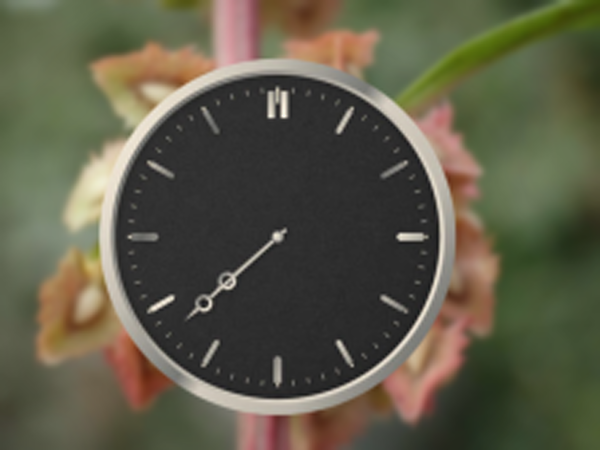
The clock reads 7h38
